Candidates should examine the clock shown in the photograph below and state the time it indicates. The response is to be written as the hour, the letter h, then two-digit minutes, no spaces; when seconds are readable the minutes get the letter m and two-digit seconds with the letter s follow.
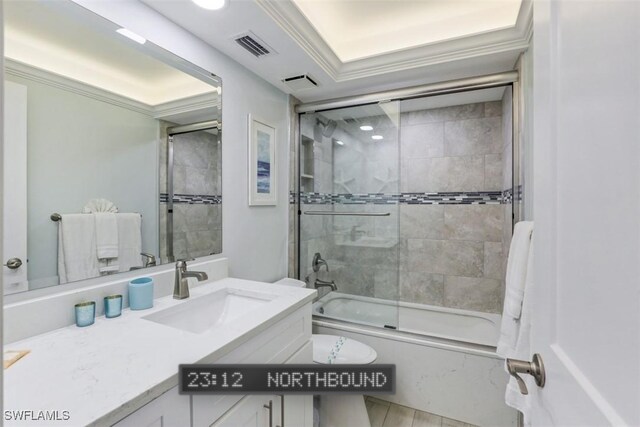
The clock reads 23h12
